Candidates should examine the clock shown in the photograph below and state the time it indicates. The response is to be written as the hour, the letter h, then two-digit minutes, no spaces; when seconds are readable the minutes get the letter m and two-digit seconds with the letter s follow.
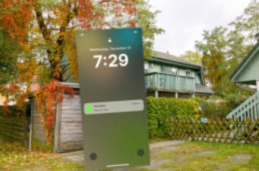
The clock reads 7h29
